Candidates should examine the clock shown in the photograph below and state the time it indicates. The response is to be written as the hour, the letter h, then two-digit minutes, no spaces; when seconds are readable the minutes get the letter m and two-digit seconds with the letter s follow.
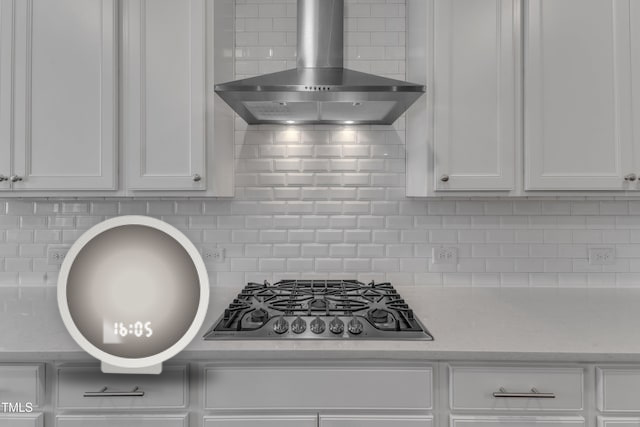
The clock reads 16h05
